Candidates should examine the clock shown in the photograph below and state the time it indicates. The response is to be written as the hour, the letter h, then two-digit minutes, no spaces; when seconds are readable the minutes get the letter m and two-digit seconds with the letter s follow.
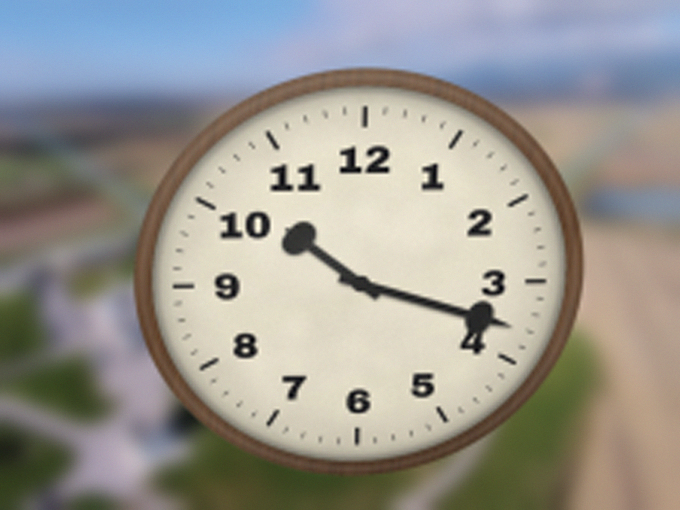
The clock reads 10h18
